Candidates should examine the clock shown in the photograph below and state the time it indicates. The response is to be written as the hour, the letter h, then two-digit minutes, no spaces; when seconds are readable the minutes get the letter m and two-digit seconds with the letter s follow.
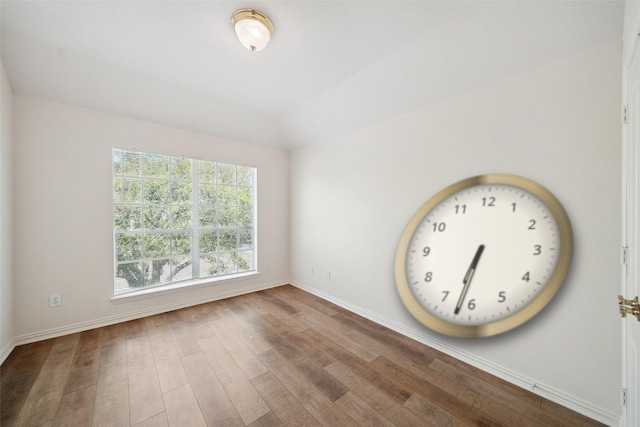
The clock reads 6h32
